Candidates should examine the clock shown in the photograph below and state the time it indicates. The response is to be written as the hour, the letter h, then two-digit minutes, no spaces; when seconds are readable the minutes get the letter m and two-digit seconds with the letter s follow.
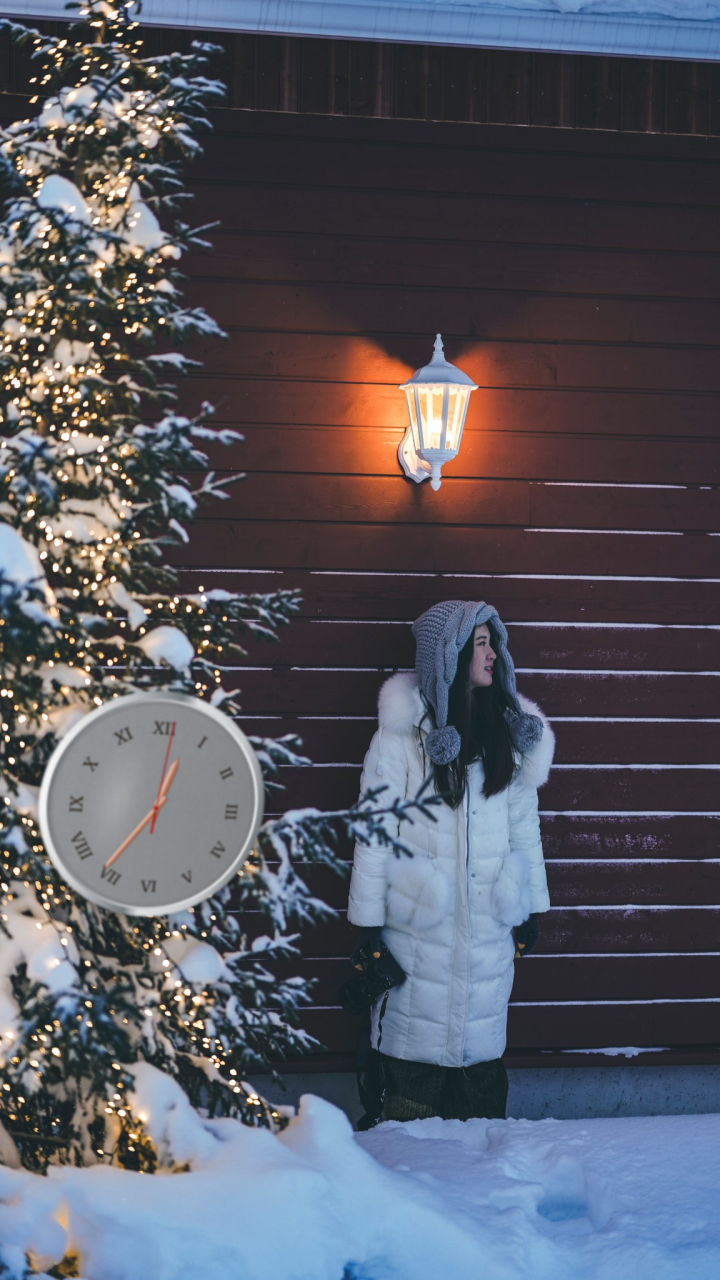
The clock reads 12h36m01s
